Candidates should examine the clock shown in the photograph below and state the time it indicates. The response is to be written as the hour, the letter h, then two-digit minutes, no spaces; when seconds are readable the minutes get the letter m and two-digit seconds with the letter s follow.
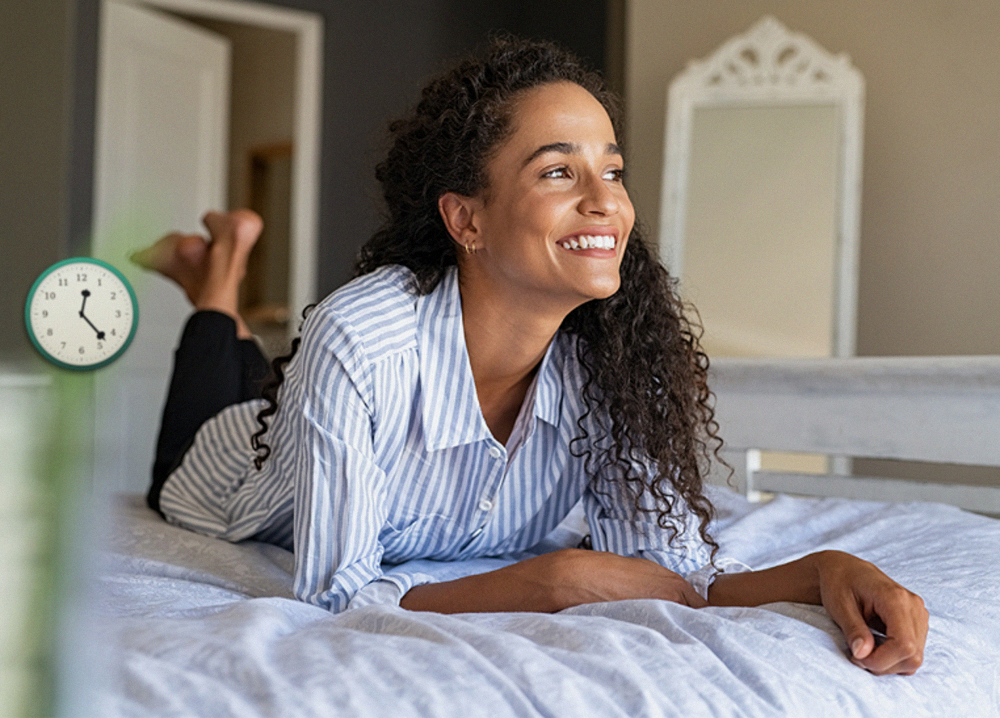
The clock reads 12h23
